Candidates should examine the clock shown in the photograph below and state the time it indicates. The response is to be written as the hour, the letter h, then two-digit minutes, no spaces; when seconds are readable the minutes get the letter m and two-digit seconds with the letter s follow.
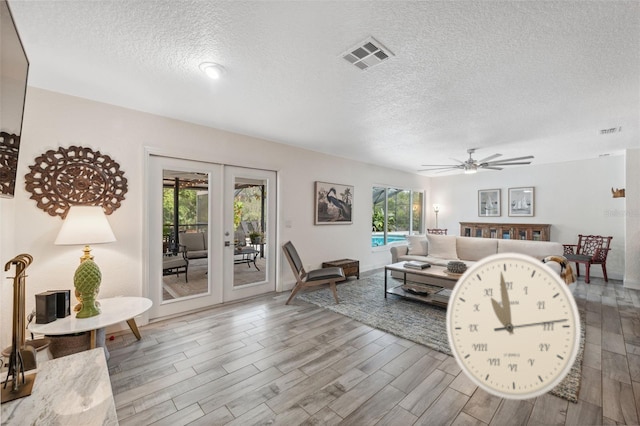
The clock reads 10h59m14s
